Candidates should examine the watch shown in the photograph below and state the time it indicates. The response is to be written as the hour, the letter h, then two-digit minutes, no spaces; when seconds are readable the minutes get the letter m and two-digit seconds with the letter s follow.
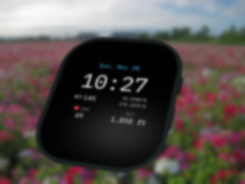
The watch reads 10h27
